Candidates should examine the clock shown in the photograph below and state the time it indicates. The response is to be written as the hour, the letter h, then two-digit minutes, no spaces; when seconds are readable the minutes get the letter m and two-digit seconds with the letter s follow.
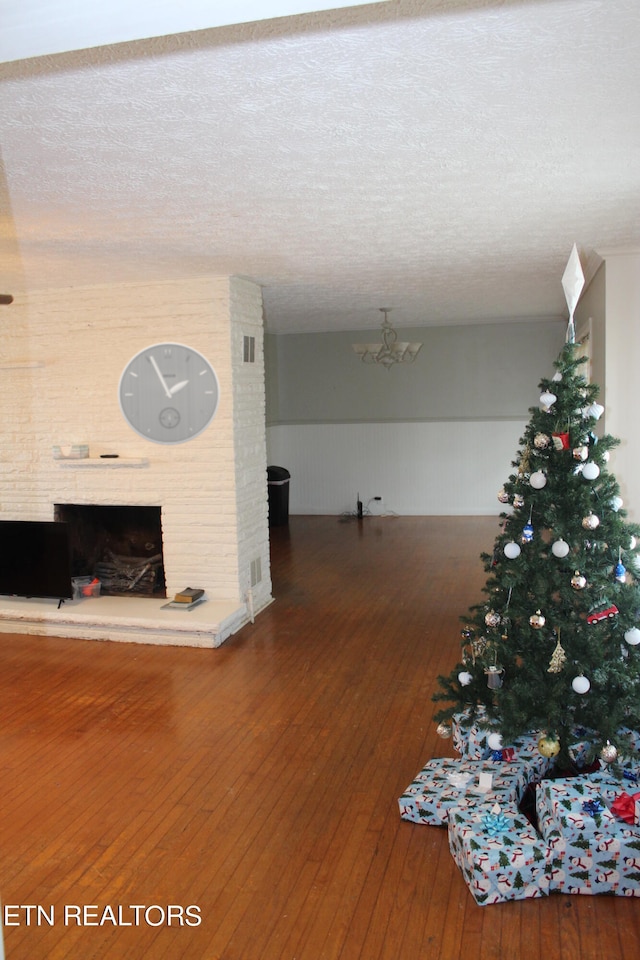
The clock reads 1h56
